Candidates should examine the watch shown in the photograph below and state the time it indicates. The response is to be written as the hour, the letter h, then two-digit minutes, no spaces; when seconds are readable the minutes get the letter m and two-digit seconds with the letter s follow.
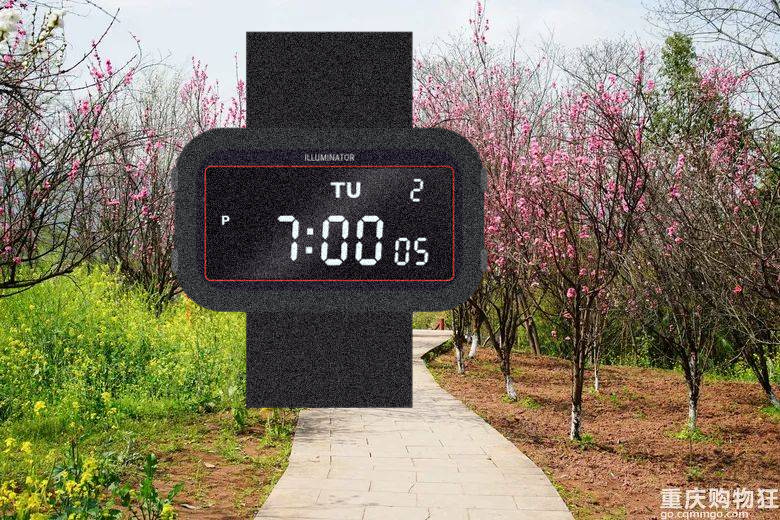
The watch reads 7h00m05s
